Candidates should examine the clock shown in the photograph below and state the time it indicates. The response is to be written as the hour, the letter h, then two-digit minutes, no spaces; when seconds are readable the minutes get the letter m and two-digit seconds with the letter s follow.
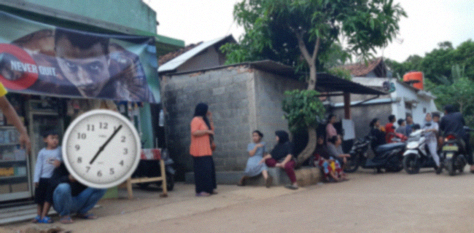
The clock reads 7h06
